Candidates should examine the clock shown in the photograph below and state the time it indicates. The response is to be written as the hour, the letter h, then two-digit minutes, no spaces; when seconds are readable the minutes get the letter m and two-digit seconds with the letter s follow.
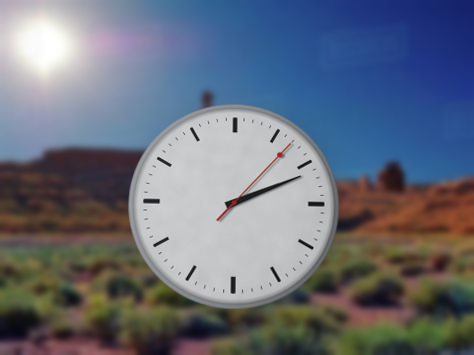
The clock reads 2h11m07s
